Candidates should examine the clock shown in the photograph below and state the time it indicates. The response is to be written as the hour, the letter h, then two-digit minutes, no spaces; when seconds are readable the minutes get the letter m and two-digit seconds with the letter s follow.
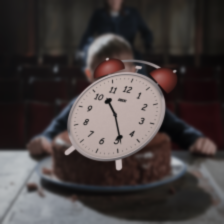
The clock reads 10h24
